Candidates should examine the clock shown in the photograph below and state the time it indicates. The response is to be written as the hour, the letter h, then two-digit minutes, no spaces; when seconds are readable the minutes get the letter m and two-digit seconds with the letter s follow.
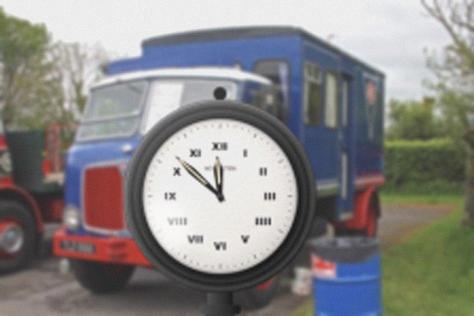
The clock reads 11h52
